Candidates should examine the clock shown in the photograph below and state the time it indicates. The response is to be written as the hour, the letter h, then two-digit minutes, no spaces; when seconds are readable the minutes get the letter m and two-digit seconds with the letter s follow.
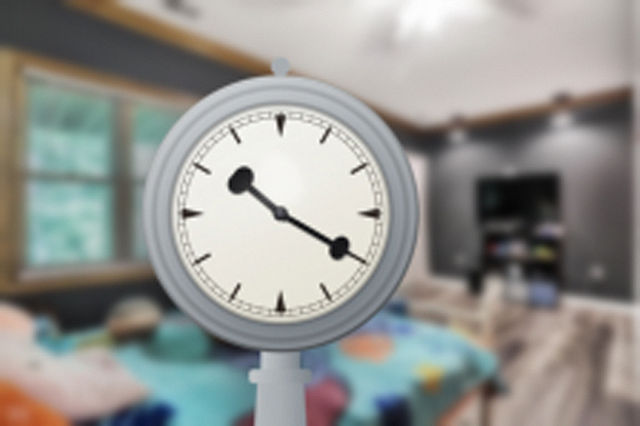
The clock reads 10h20
